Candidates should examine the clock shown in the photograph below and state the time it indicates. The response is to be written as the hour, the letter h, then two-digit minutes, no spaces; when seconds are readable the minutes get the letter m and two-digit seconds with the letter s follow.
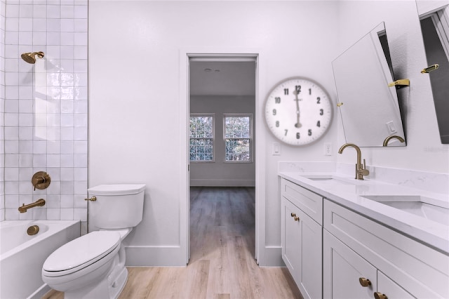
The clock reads 5h59
